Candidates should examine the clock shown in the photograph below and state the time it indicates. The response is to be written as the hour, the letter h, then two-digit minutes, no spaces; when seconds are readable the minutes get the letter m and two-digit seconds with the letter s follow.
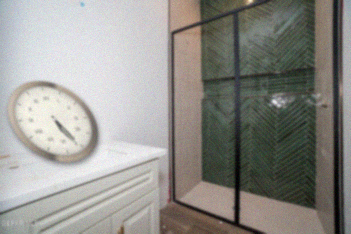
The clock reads 5h26
